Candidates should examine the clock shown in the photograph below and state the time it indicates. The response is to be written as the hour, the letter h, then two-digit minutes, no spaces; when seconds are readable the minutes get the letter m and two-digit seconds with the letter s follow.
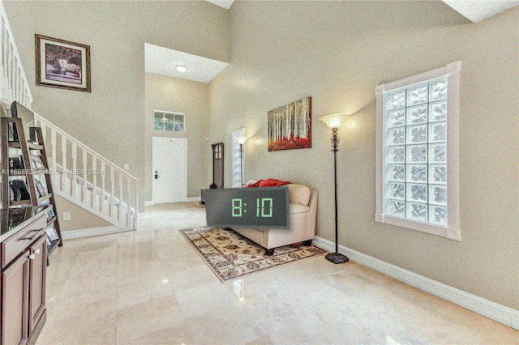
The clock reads 8h10
